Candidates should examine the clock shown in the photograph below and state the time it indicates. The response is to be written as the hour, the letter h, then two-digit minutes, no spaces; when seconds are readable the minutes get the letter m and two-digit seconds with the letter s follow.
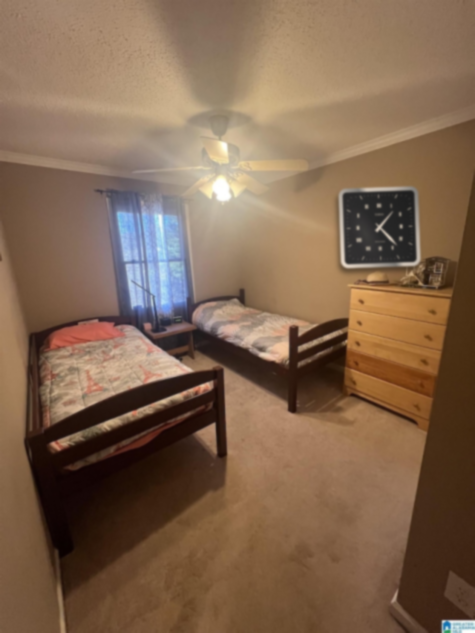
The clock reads 1h23
